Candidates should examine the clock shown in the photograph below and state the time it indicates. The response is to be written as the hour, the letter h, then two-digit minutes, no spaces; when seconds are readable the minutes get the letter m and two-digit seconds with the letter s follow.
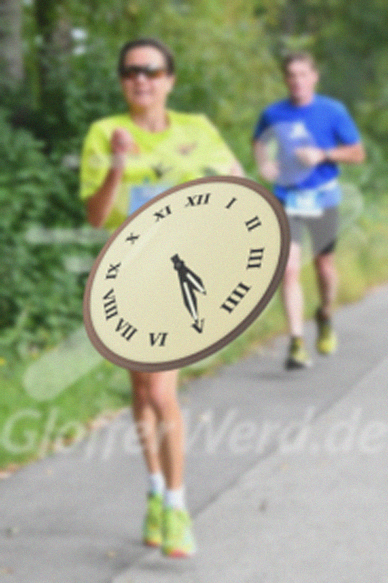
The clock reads 4h25
